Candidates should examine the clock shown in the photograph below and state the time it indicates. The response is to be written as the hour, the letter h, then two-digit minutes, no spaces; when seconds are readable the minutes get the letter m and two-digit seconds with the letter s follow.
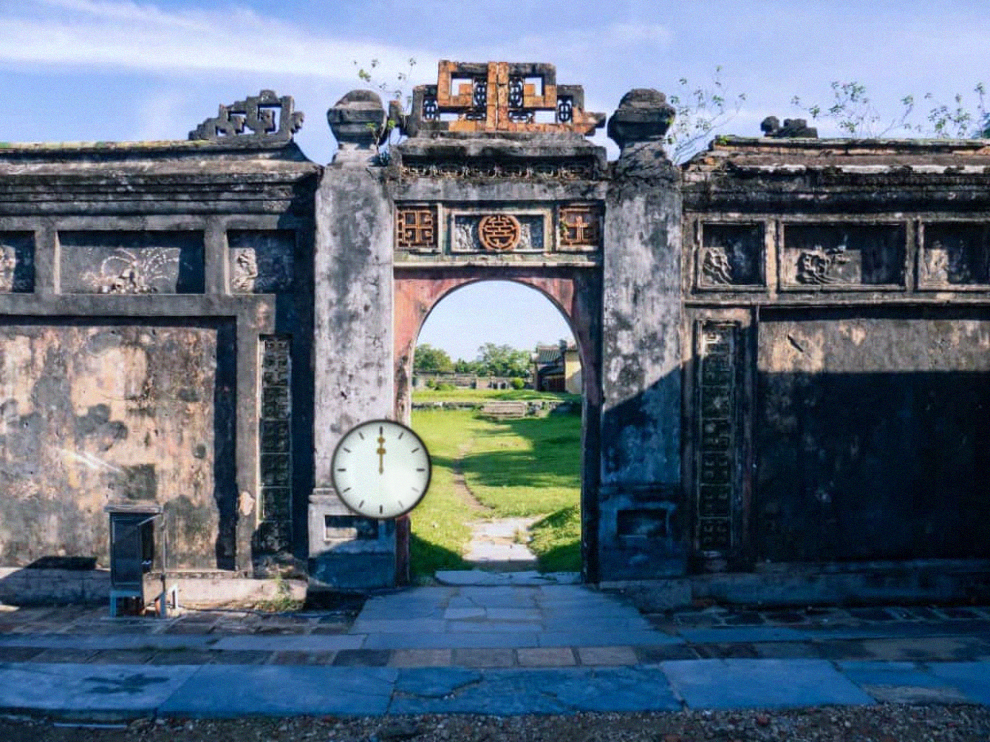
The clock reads 12h00
